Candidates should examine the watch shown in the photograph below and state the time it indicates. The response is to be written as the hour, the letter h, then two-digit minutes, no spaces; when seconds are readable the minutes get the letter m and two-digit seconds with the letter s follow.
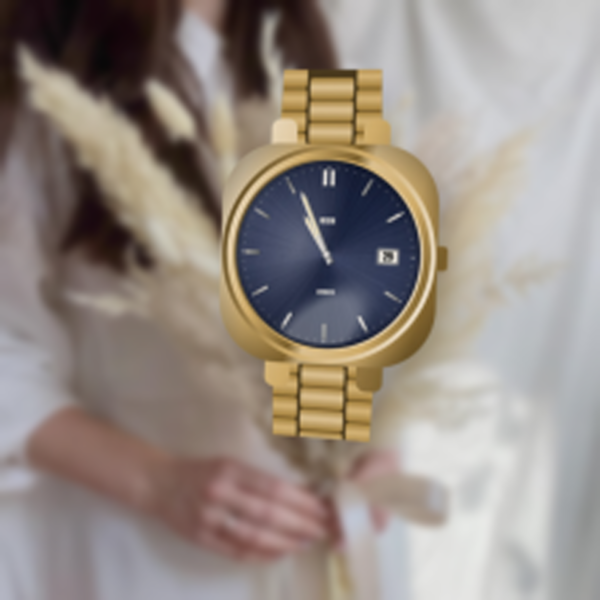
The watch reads 10h56
